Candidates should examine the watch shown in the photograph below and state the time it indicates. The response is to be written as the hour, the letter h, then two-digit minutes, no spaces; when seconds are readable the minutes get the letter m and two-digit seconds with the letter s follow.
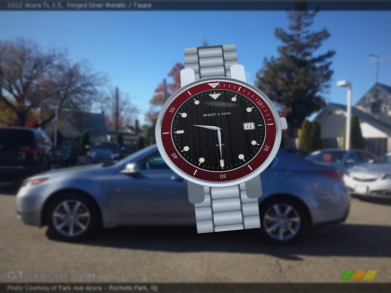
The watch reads 9h30
